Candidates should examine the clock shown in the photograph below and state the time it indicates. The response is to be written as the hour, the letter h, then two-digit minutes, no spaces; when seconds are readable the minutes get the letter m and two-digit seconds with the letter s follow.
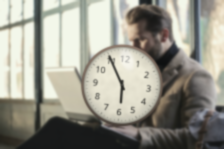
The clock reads 5h55
